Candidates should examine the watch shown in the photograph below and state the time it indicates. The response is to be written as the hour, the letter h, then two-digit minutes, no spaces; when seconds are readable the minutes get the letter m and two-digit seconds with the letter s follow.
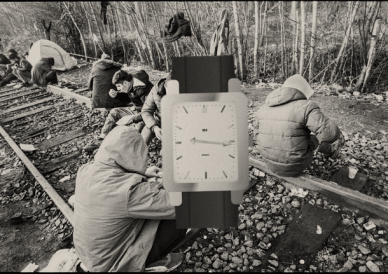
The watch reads 9h16
